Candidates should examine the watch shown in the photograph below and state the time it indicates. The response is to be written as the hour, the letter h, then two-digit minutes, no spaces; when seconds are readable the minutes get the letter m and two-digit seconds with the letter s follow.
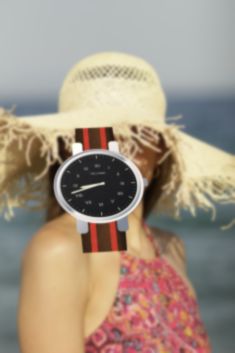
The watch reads 8h42
